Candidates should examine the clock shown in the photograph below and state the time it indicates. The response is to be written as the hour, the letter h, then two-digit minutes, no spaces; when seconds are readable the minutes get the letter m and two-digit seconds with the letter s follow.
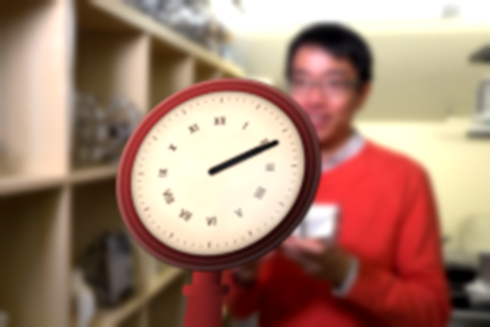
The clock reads 2h11
